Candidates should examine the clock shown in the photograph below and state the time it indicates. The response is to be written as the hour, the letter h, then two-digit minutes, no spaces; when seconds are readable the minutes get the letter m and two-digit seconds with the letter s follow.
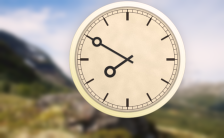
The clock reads 7h50
